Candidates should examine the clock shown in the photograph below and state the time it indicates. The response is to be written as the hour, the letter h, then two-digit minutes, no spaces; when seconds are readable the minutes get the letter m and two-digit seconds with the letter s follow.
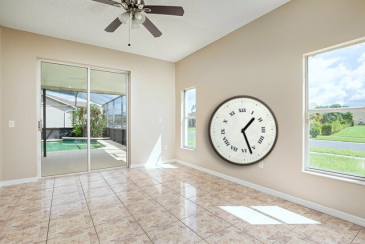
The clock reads 1h27
